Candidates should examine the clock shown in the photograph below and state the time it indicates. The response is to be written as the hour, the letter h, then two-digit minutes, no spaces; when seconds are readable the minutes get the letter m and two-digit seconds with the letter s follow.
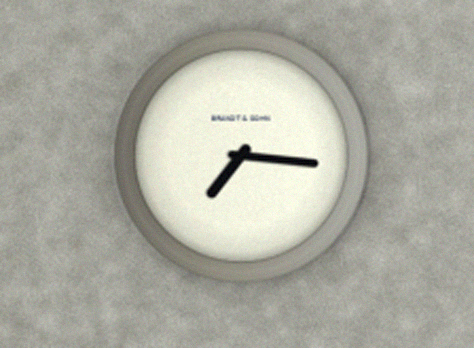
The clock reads 7h16
